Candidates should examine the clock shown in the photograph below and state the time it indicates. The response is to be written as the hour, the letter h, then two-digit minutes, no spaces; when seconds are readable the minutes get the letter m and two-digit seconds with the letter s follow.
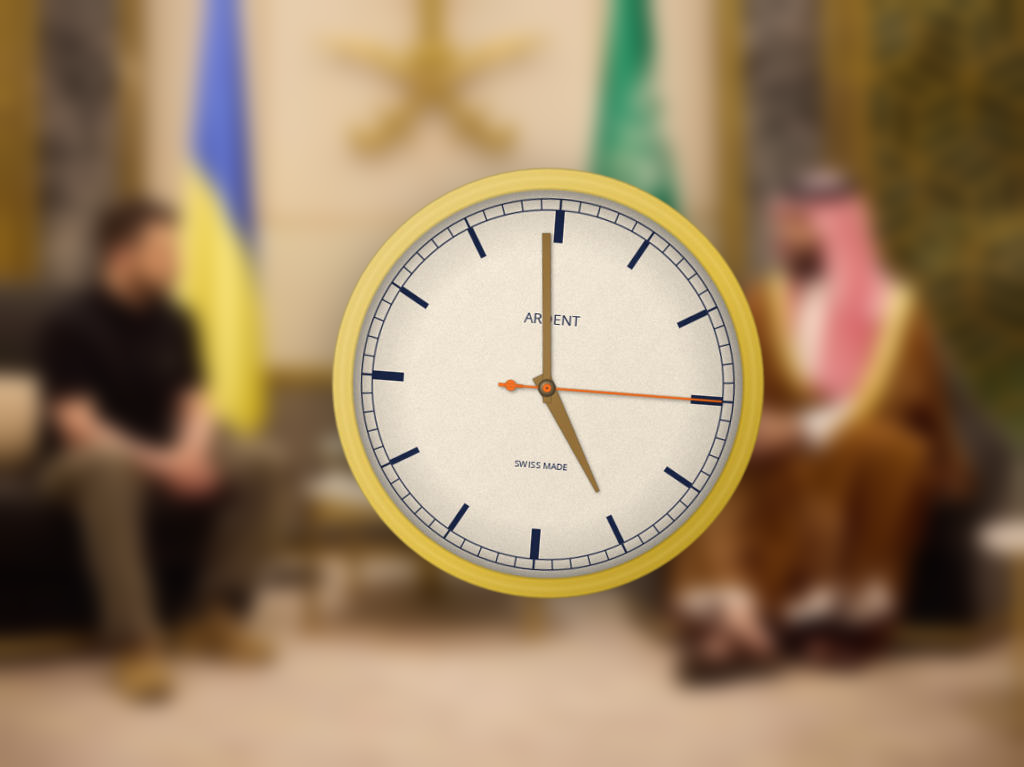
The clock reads 4h59m15s
